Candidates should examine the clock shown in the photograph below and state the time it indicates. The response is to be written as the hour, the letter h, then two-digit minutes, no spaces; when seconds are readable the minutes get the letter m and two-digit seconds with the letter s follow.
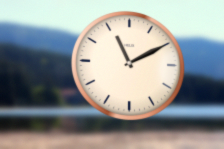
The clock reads 11h10
